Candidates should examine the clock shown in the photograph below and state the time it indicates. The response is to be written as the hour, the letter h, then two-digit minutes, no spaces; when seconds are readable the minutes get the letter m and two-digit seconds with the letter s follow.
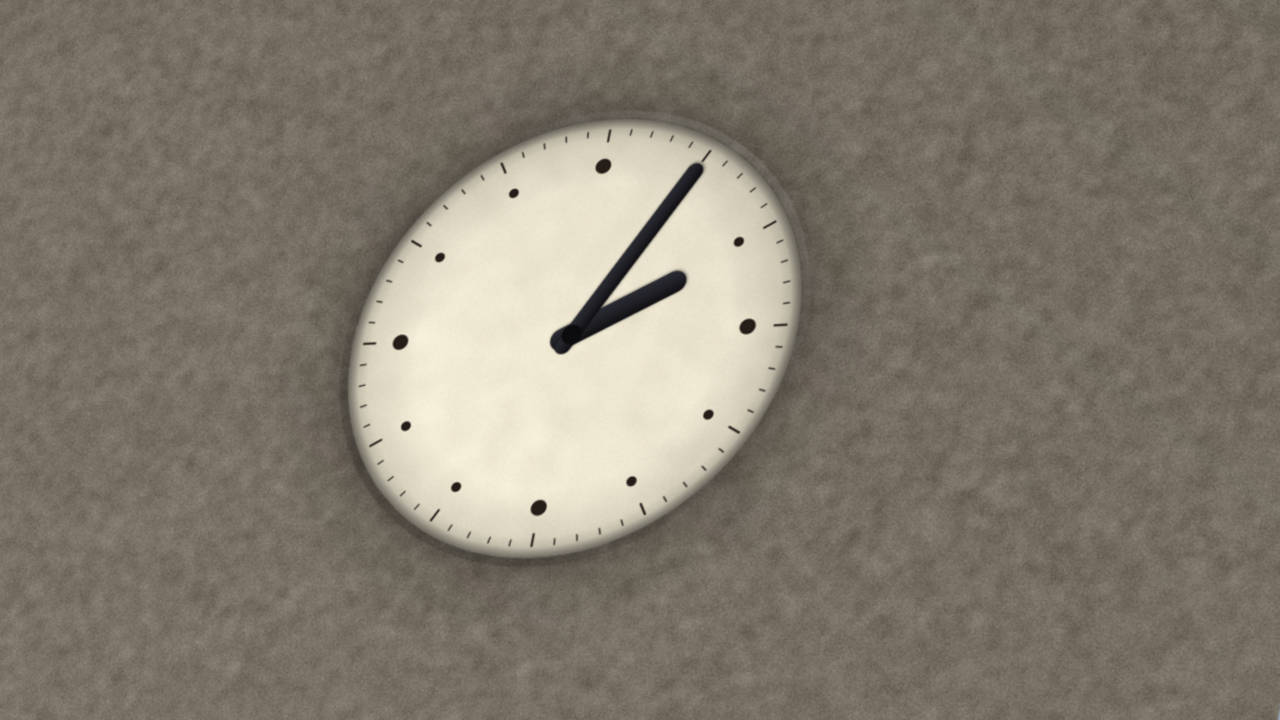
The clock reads 2h05
